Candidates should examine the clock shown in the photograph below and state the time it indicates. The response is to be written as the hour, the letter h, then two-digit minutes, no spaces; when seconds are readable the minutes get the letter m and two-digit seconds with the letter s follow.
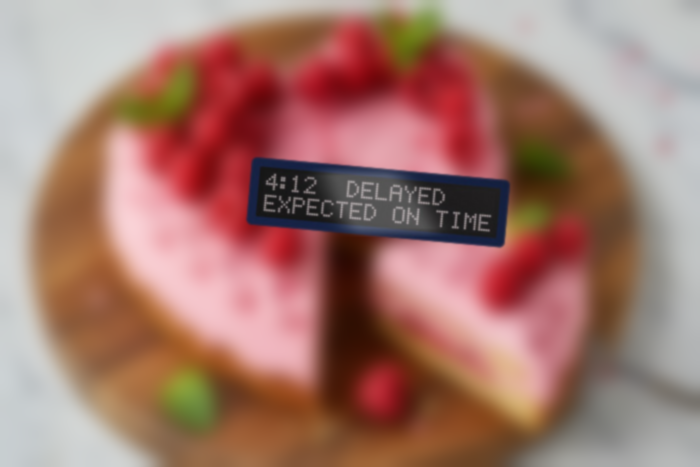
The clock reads 4h12
